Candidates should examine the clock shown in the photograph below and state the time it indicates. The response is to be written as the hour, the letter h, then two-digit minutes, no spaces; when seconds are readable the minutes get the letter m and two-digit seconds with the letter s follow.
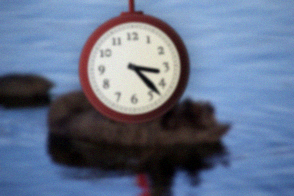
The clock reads 3h23
